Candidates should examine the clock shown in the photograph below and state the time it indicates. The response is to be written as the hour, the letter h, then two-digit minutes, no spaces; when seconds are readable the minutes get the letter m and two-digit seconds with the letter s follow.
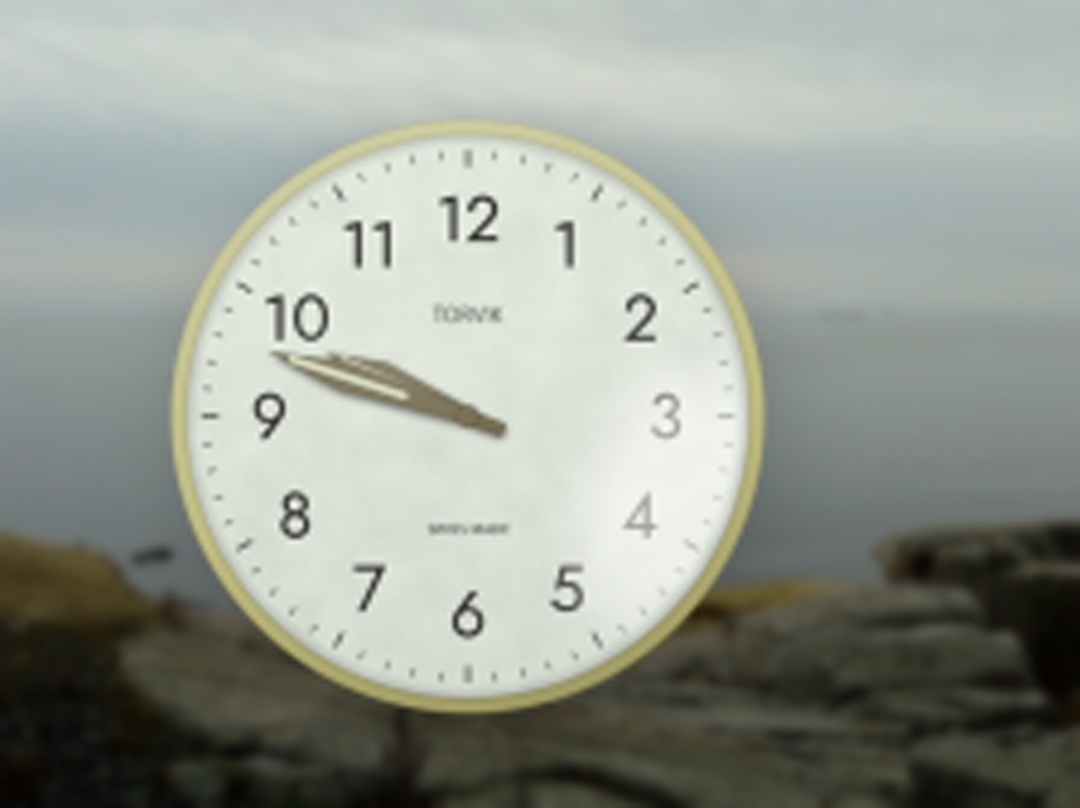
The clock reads 9h48
